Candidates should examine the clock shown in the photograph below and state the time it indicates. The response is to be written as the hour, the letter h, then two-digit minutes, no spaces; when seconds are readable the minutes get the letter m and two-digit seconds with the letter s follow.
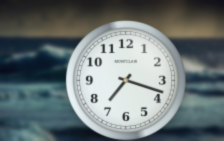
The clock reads 7h18
